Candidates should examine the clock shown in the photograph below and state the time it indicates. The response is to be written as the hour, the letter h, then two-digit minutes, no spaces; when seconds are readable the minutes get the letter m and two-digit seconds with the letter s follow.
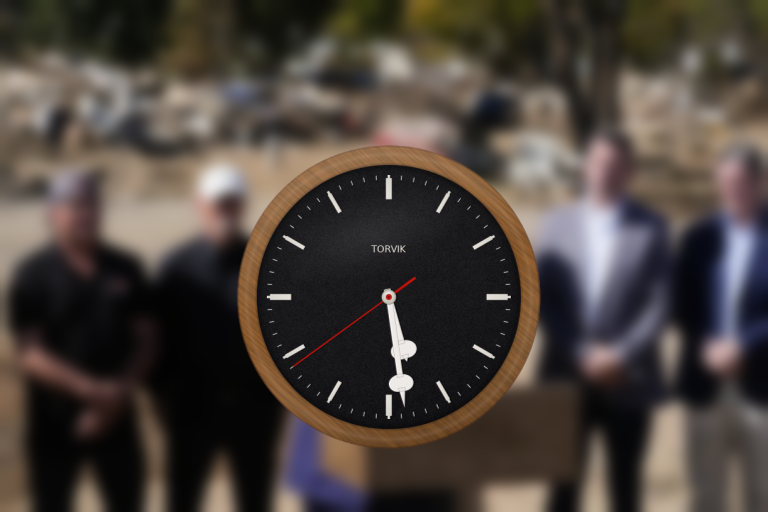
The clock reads 5h28m39s
